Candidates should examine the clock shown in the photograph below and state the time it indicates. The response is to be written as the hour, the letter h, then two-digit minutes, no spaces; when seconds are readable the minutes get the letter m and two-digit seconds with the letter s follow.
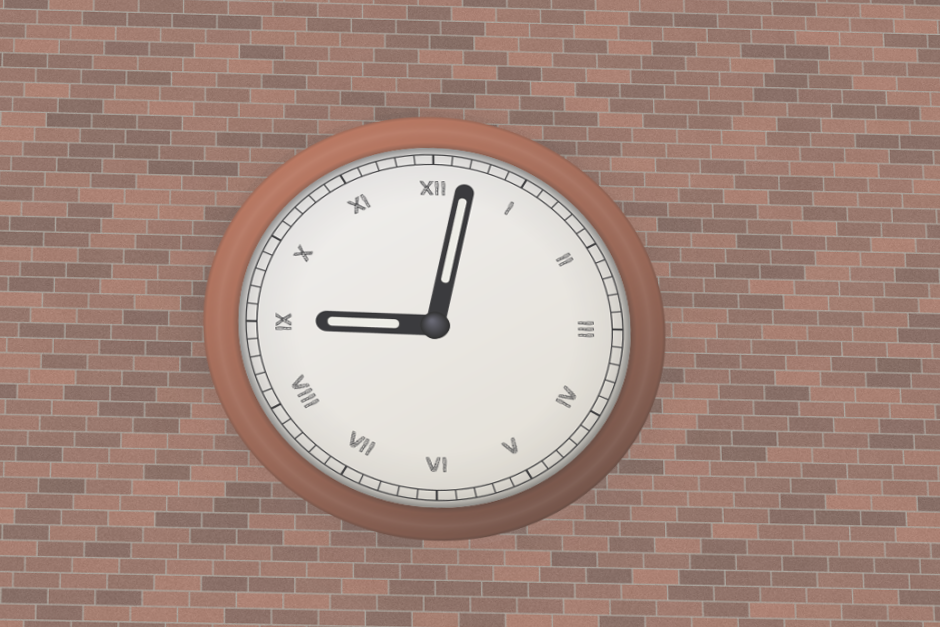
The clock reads 9h02
